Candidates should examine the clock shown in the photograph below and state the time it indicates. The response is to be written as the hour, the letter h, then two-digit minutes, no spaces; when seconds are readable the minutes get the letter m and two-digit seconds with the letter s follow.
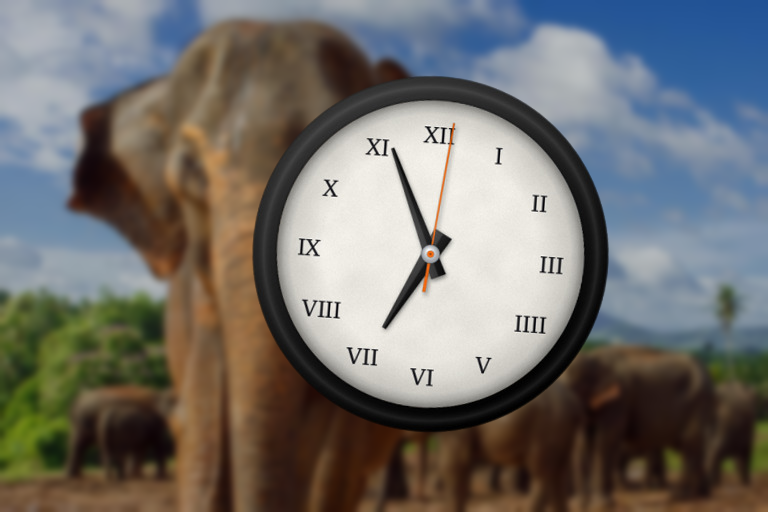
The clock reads 6h56m01s
